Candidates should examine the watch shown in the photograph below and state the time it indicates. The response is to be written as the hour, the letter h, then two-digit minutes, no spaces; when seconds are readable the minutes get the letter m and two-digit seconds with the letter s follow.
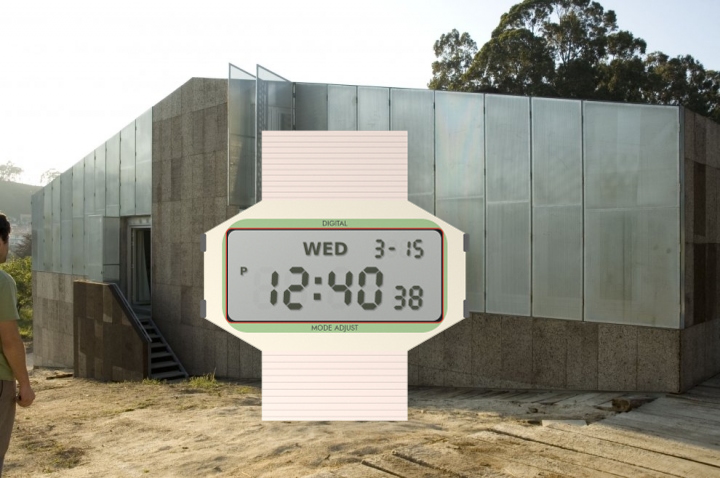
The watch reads 12h40m38s
